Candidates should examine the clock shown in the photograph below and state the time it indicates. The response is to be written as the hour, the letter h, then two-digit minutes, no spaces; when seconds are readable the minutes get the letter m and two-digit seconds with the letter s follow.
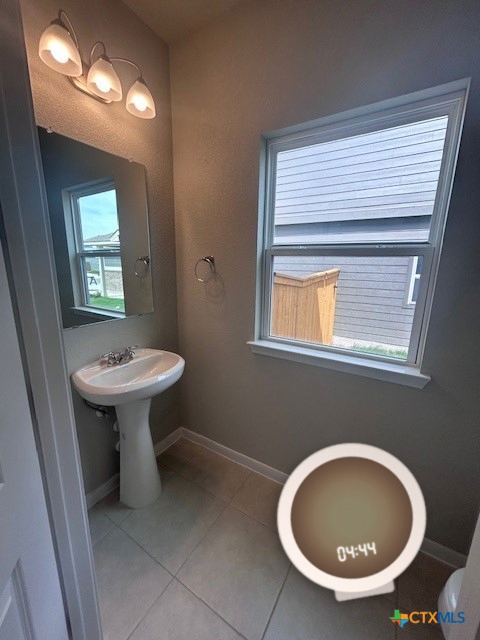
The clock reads 4h44
